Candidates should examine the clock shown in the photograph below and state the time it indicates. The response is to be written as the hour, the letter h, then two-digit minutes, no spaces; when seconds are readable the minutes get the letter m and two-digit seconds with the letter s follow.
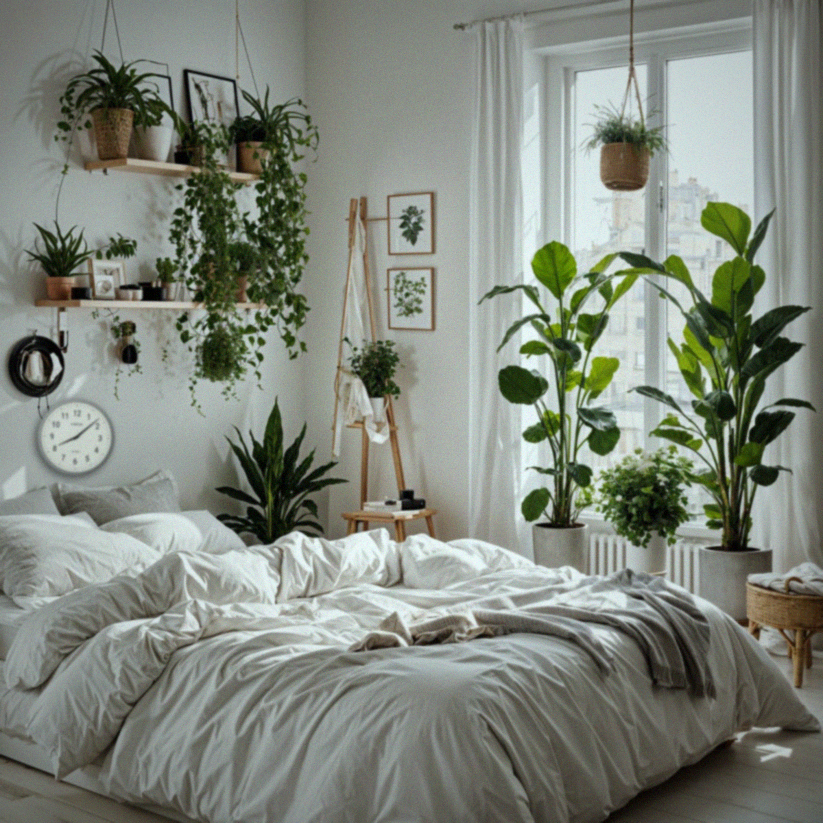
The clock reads 8h08
